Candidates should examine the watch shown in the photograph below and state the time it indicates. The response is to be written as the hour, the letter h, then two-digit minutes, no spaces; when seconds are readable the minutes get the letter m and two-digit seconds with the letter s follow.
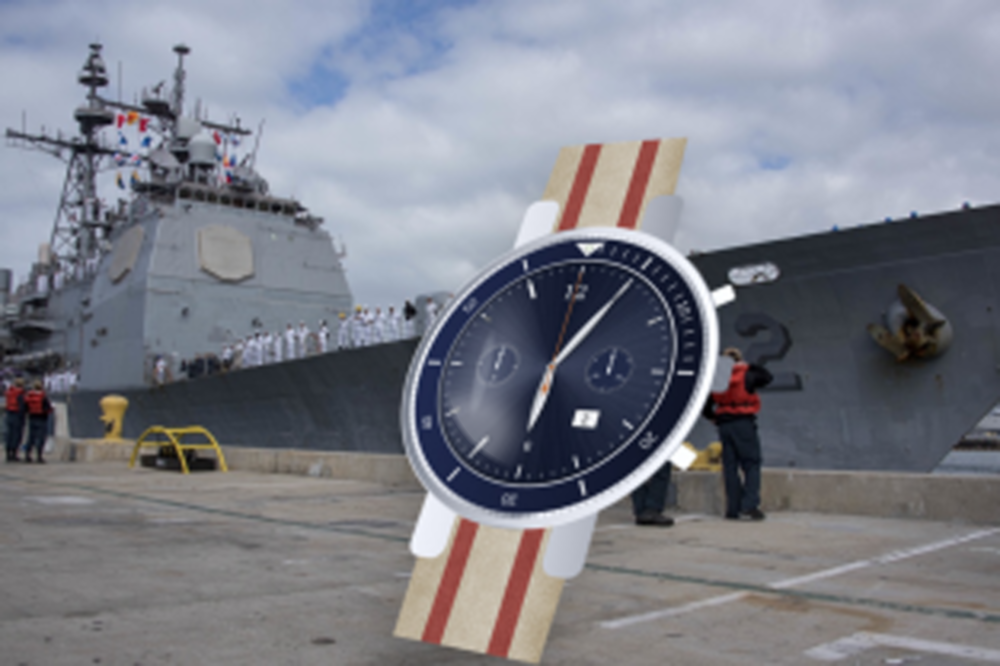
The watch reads 6h05
